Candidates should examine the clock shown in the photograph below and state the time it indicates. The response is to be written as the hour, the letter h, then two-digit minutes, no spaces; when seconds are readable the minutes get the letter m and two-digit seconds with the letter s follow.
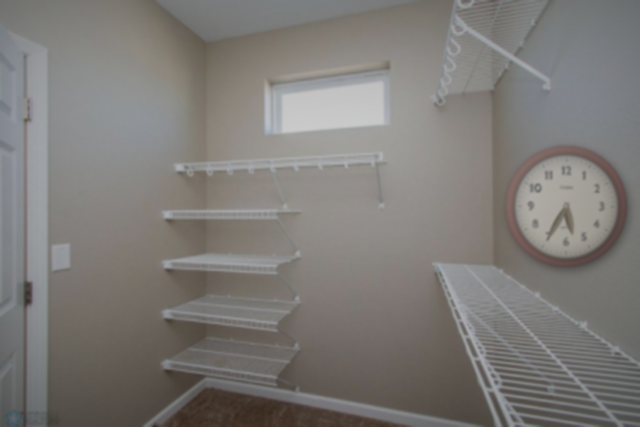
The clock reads 5h35
